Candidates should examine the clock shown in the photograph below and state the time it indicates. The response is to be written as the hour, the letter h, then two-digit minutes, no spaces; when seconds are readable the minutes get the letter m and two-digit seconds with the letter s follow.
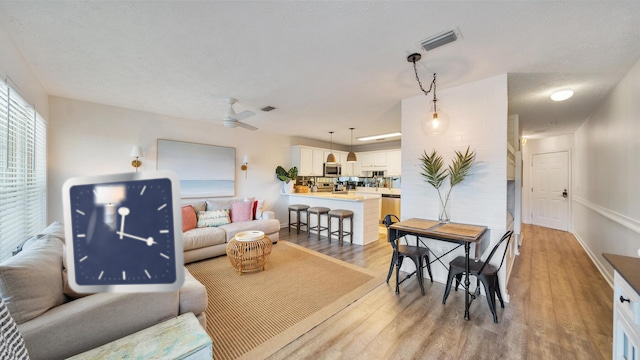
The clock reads 12h18
